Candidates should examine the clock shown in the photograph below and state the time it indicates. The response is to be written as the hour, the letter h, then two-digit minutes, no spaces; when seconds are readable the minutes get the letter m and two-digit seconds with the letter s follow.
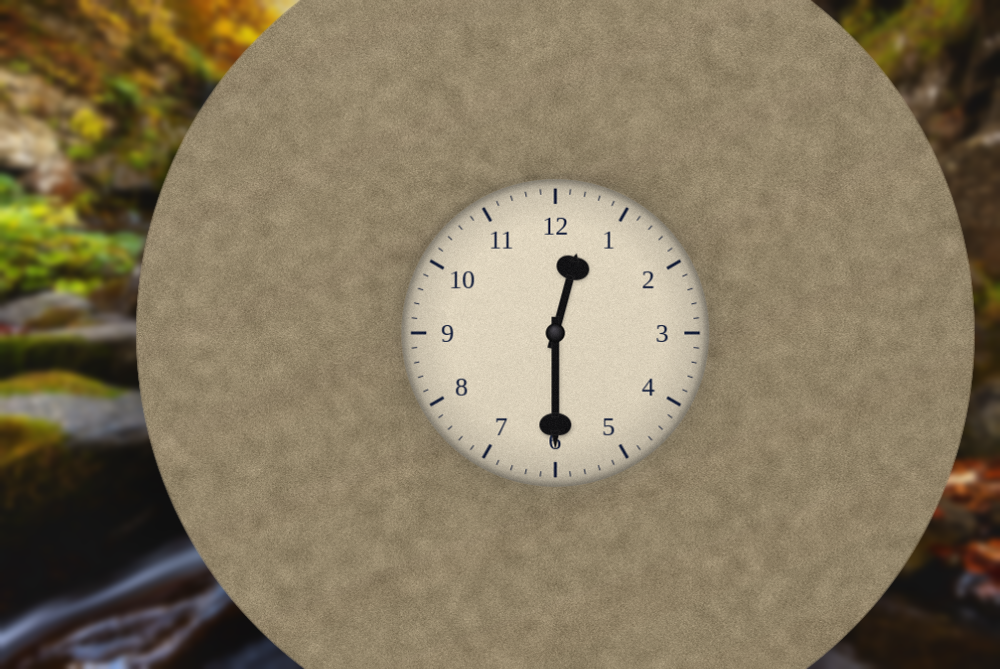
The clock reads 12h30
